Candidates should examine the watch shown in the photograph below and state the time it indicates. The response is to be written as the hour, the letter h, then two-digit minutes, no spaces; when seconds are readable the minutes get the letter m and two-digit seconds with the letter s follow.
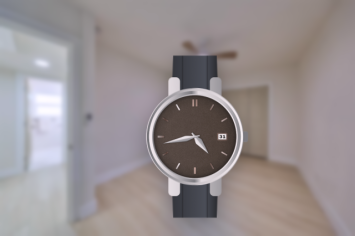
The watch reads 4h43
